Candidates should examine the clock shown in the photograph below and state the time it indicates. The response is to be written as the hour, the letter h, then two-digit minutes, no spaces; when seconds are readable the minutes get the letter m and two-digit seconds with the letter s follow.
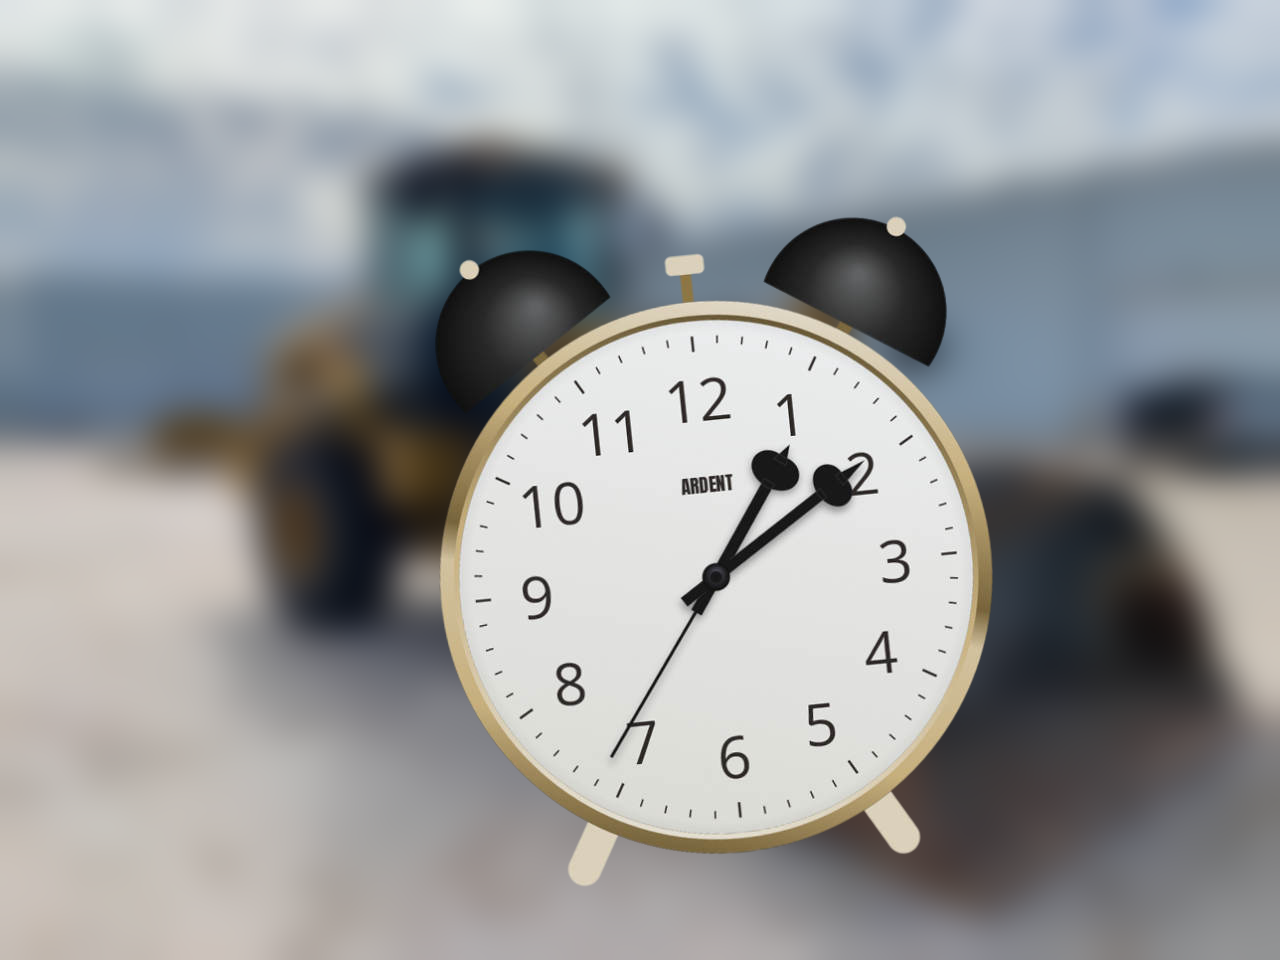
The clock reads 1h09m36s
